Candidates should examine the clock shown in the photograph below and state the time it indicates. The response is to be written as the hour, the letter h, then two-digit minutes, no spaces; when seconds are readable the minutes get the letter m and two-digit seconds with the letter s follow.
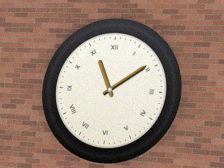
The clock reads 11h09
